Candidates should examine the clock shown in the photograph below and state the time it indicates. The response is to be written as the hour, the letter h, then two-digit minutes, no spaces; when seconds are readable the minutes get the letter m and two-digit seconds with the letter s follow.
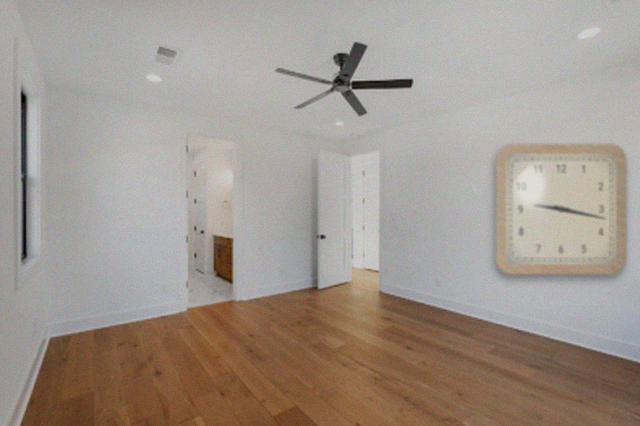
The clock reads 9h17
